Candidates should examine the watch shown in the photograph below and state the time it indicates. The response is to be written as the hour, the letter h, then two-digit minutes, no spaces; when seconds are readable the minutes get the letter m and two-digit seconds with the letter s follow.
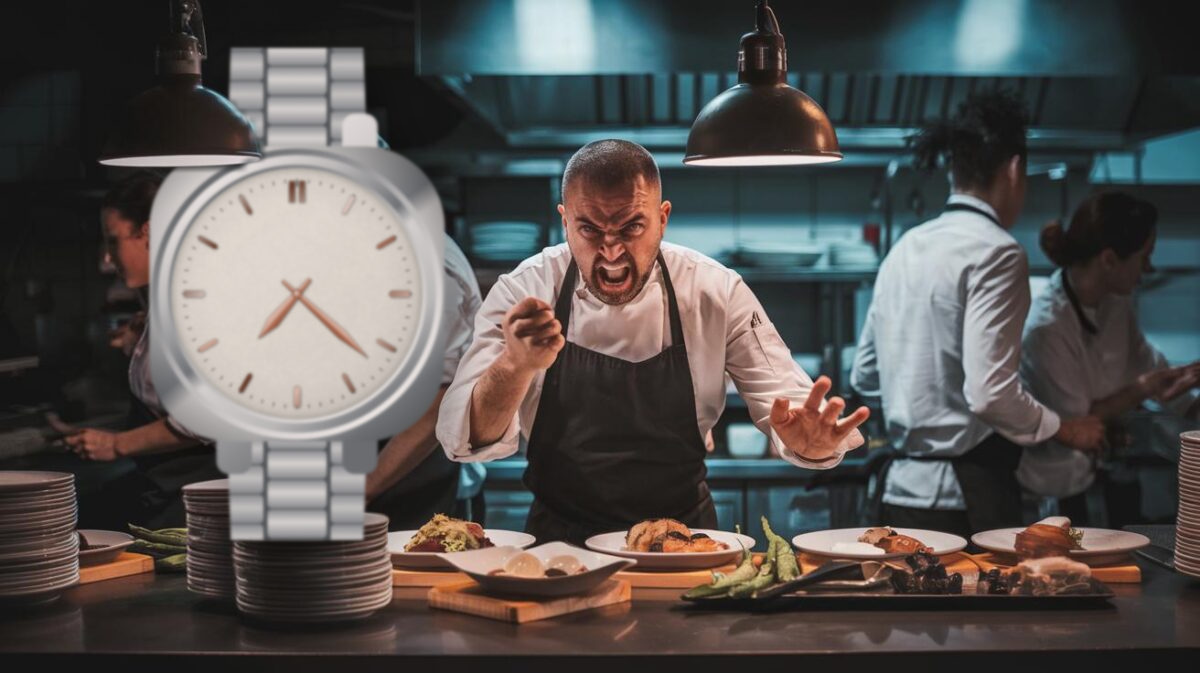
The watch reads 7h22
